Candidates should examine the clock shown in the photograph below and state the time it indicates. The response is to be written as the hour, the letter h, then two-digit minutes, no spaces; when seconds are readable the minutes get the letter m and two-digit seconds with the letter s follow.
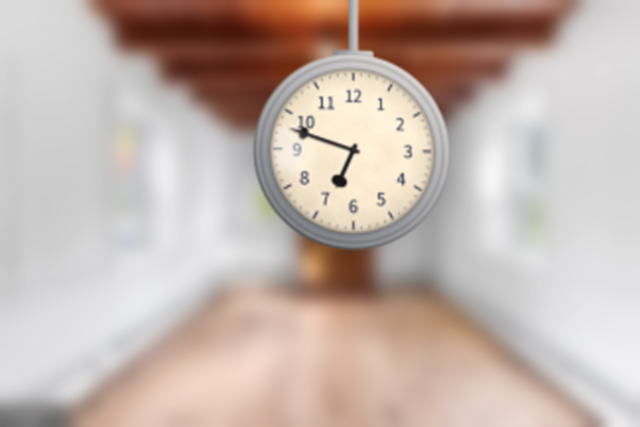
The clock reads 6h48
